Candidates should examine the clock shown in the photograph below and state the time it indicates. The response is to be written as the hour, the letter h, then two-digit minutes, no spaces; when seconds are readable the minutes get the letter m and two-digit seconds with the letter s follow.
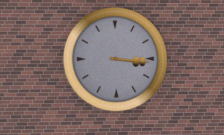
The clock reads 3h16
